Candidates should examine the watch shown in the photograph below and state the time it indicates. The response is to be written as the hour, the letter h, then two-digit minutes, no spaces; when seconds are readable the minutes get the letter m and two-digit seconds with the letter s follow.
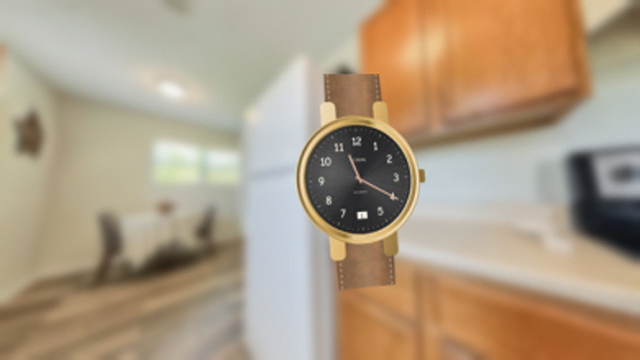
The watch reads 11h20
